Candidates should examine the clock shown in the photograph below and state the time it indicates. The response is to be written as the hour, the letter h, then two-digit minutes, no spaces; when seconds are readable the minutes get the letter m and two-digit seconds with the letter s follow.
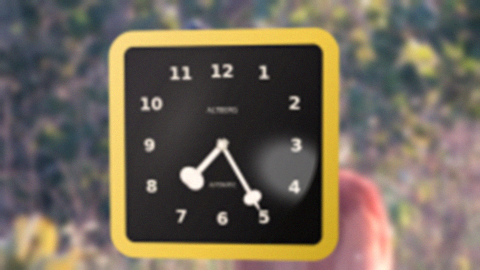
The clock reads 7h25
